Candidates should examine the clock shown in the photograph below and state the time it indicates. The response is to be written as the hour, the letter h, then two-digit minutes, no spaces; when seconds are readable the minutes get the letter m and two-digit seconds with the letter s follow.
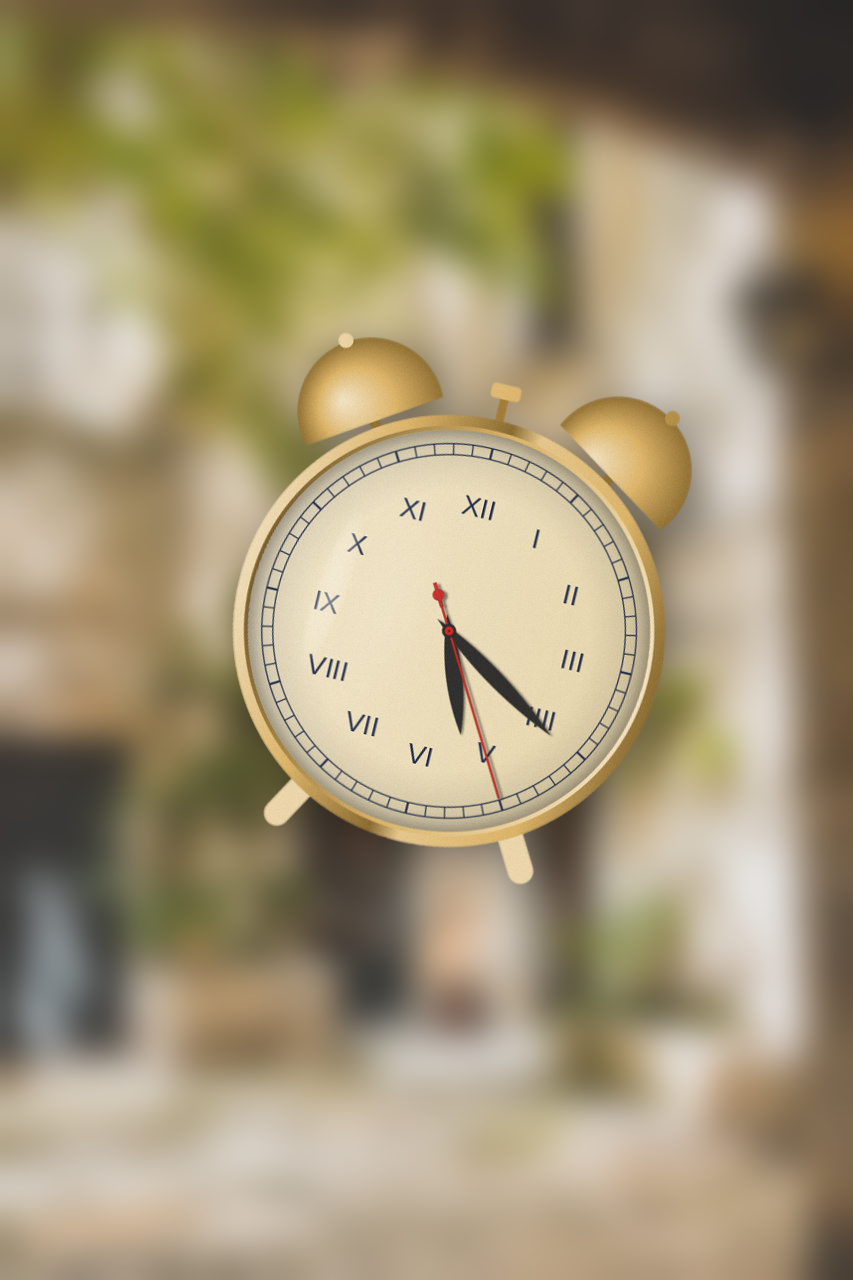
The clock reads 5h20m25s
